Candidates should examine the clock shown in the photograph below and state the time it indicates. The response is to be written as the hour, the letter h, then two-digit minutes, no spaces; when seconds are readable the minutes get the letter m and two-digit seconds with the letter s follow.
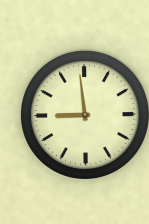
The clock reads 8h59
